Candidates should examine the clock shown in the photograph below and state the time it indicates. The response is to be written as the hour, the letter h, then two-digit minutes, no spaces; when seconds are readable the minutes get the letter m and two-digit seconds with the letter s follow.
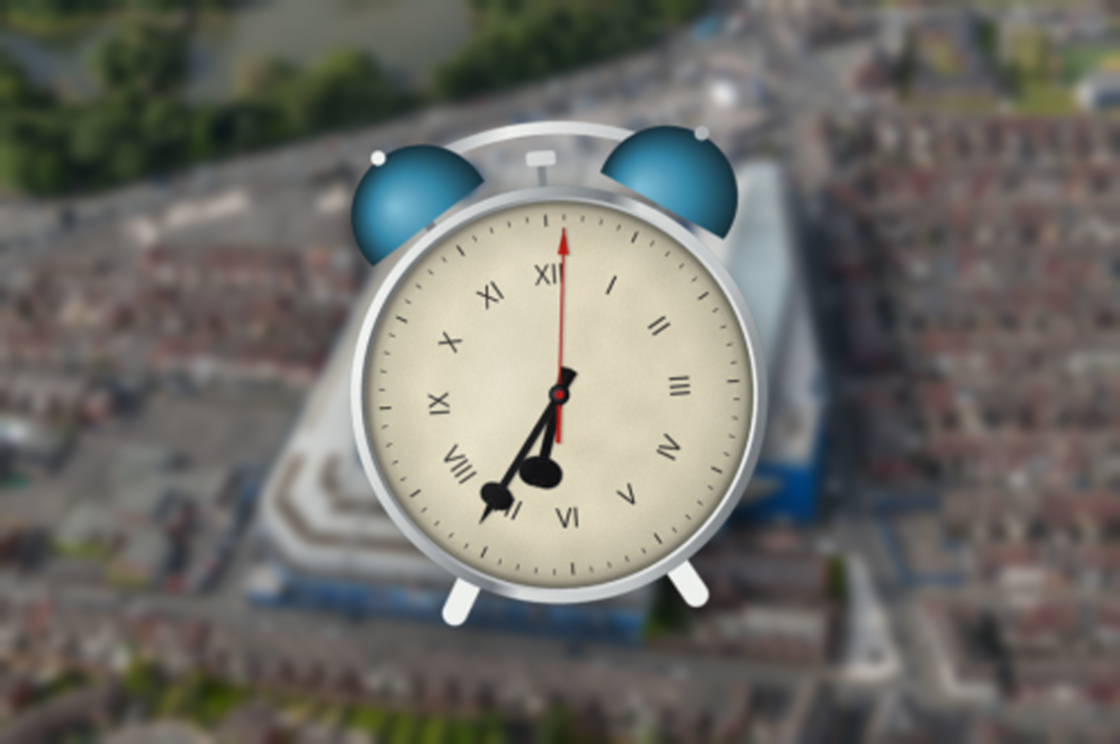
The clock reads 6h36m01s
